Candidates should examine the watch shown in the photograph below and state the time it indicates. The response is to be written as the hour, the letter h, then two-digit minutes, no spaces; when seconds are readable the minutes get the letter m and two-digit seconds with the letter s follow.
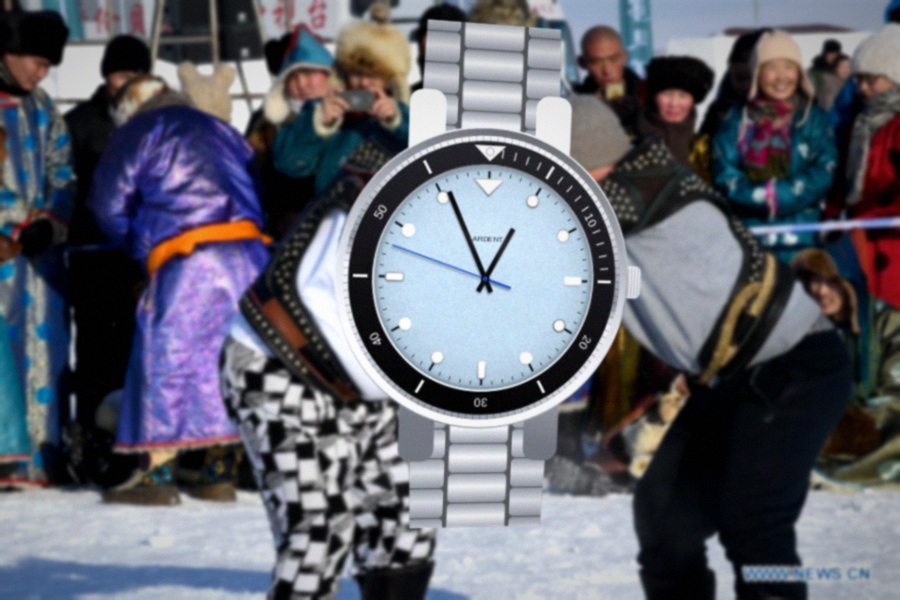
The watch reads 12h55m48s
